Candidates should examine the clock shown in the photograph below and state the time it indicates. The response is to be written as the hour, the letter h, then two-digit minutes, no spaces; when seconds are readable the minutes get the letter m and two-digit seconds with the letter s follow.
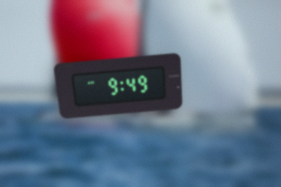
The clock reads 9h49
